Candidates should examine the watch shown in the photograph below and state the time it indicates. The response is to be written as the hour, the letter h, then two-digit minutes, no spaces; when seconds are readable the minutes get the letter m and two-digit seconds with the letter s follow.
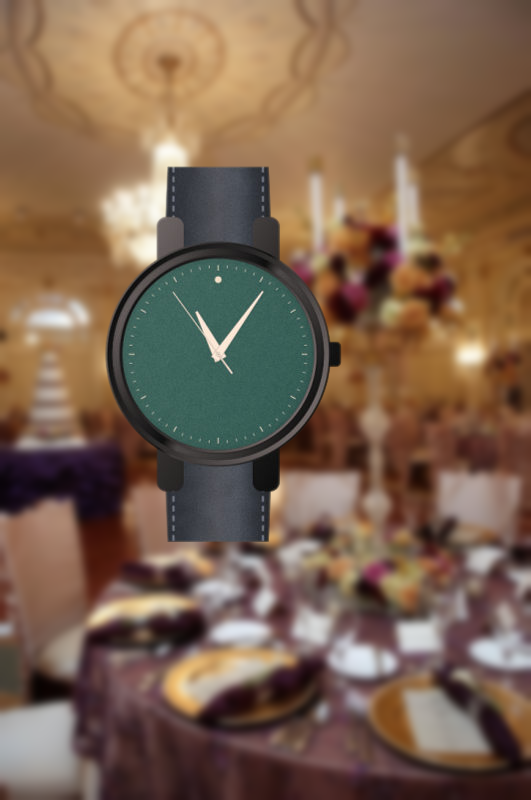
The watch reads 11h05m54s
